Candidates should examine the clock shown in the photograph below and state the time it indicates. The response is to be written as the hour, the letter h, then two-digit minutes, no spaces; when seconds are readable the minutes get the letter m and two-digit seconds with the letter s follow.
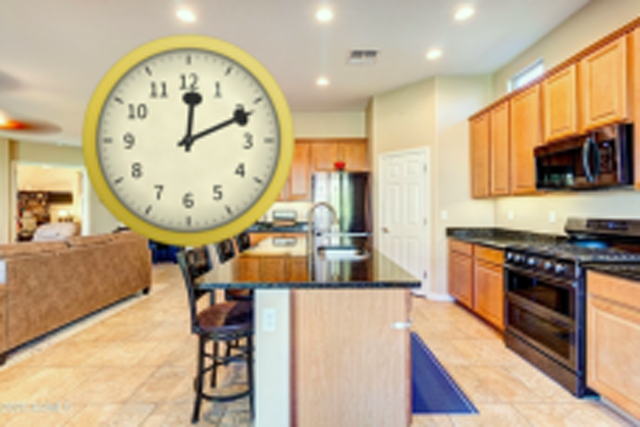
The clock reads 12h11
